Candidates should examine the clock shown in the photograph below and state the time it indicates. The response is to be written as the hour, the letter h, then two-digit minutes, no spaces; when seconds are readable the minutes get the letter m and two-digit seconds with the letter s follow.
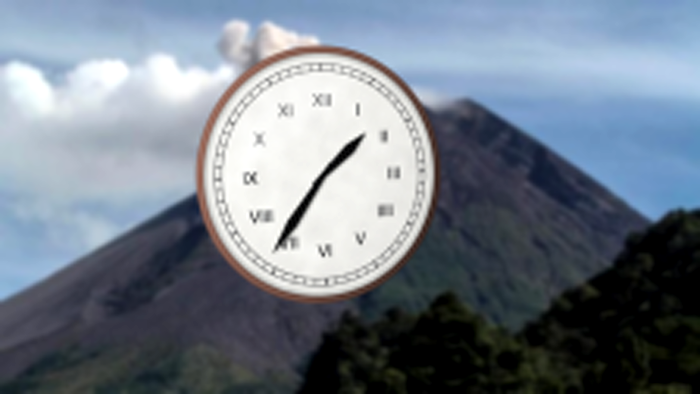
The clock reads 1h36
